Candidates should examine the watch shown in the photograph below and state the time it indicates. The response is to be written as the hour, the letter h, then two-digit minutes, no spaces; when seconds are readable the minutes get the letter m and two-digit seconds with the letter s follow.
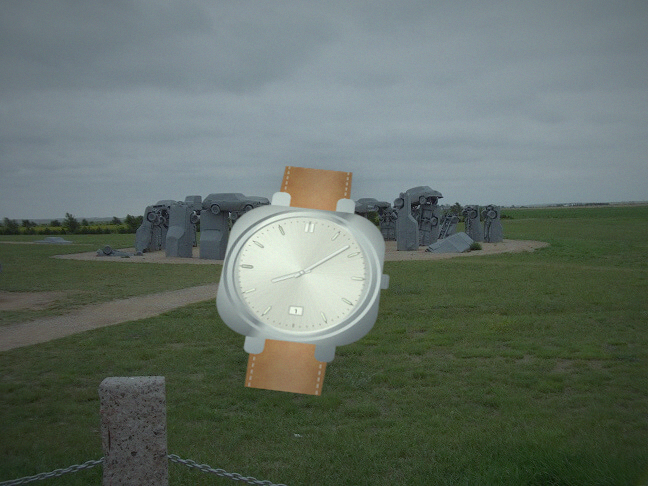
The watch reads 8h08
